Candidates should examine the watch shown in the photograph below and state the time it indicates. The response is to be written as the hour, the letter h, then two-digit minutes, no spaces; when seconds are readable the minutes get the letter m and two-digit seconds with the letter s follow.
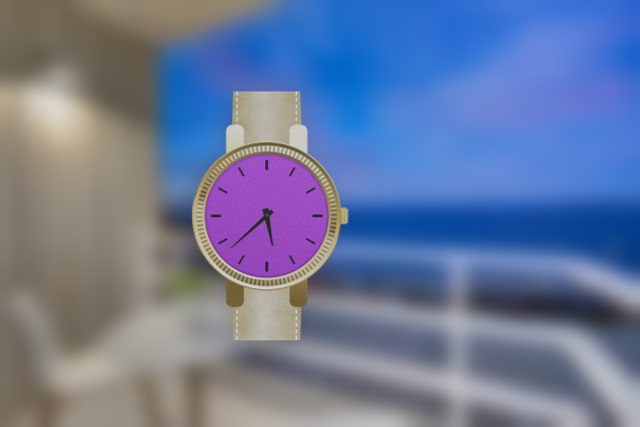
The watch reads 5h38
